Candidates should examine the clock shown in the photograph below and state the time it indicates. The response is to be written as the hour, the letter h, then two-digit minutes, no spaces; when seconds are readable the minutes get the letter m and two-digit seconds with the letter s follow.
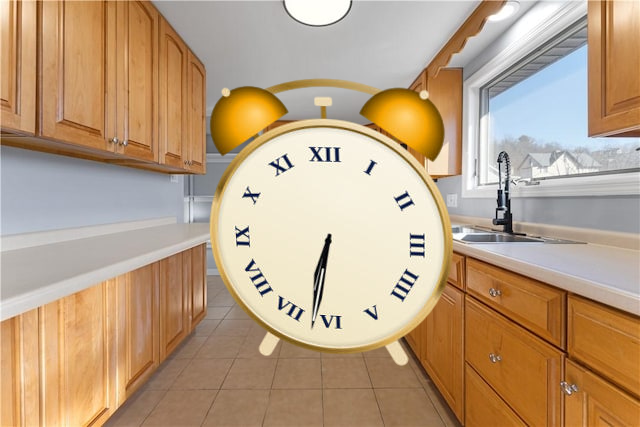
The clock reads 6h32
